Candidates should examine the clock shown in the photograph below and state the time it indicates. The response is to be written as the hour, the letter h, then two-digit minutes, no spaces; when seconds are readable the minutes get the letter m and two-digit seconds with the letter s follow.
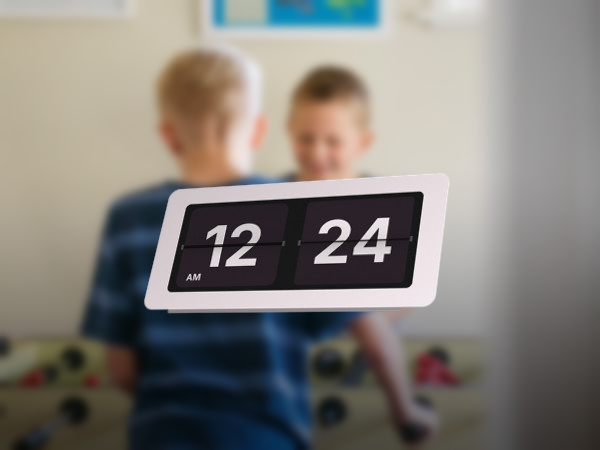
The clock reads 12h24
